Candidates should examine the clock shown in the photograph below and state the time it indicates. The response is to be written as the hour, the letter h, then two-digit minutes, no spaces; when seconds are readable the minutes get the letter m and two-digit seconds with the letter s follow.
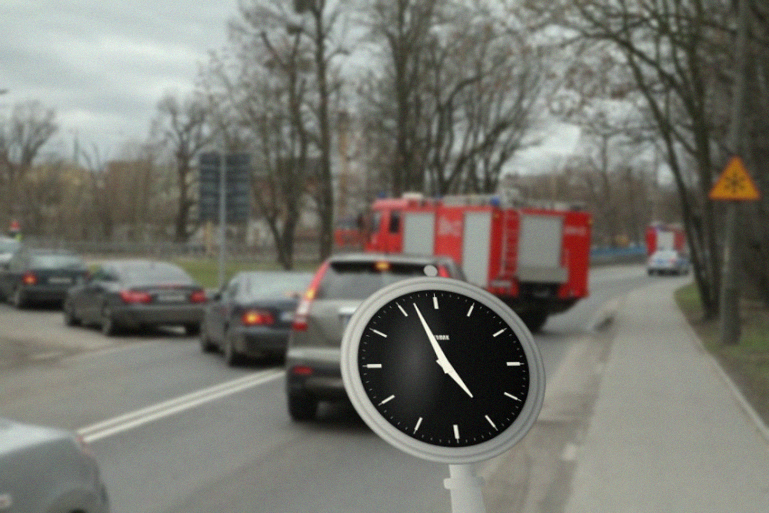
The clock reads 4h57
